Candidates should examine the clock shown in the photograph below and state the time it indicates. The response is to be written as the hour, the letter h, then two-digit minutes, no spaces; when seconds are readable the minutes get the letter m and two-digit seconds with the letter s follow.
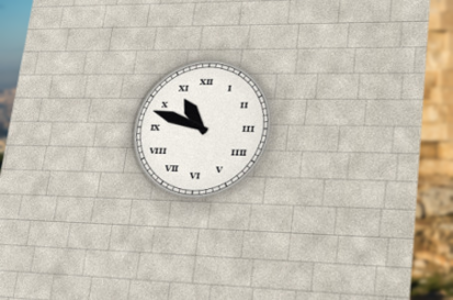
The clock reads 10h48
